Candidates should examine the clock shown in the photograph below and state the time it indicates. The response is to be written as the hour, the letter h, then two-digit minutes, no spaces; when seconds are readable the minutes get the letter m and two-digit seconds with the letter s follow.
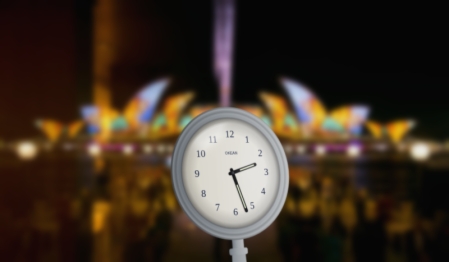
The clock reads 2h27
